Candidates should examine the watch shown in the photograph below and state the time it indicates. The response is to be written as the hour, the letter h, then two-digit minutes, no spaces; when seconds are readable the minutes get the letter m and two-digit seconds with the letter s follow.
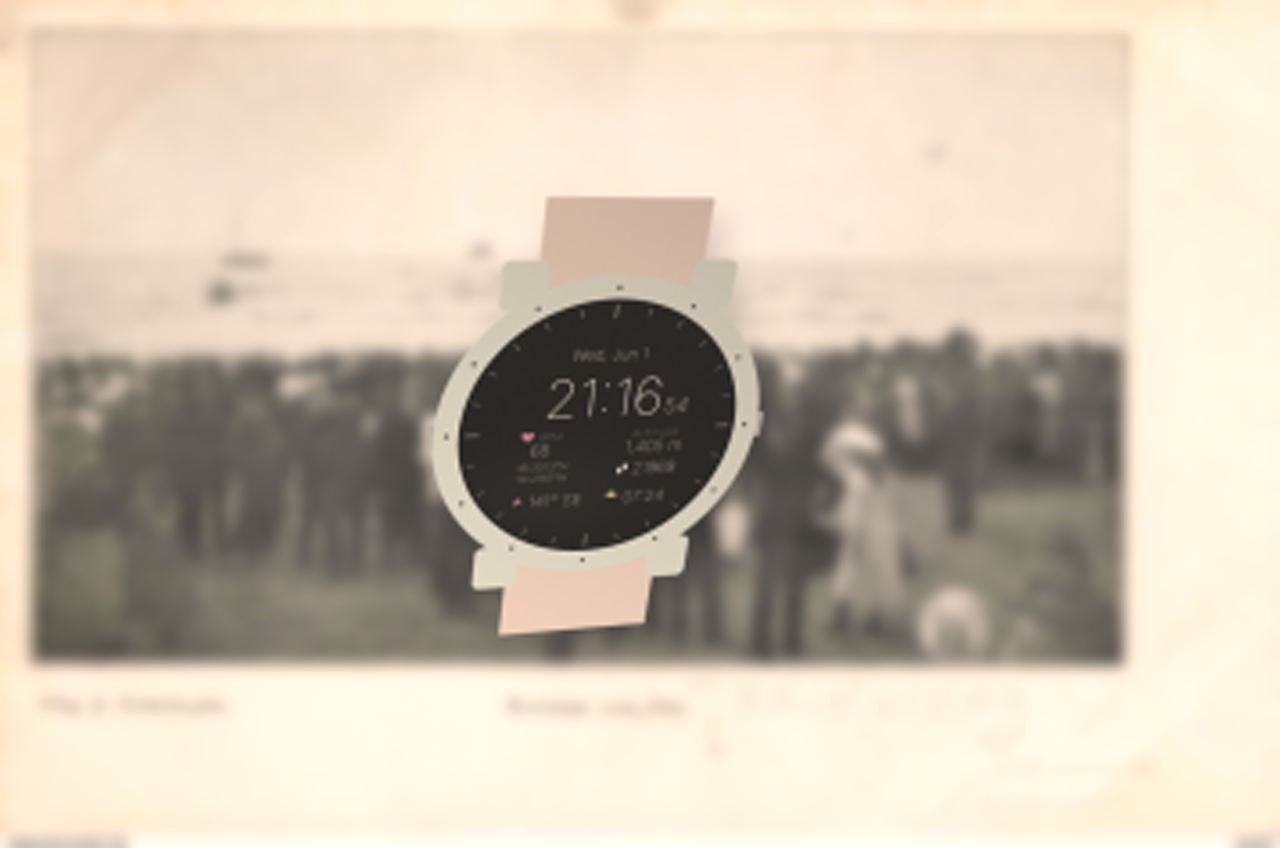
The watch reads 21h16
